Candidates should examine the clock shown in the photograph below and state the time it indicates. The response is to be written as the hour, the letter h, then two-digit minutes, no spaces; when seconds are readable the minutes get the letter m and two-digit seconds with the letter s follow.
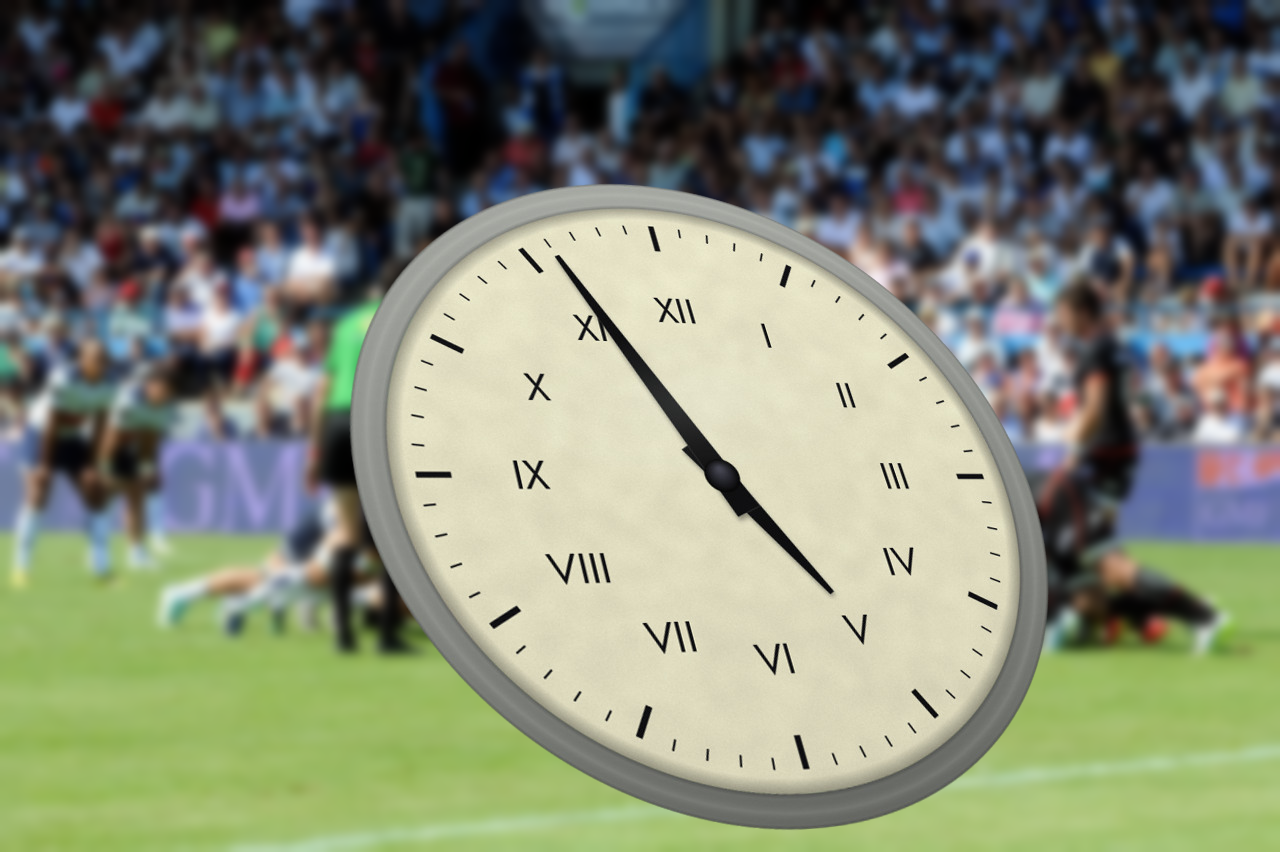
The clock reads 4h56
